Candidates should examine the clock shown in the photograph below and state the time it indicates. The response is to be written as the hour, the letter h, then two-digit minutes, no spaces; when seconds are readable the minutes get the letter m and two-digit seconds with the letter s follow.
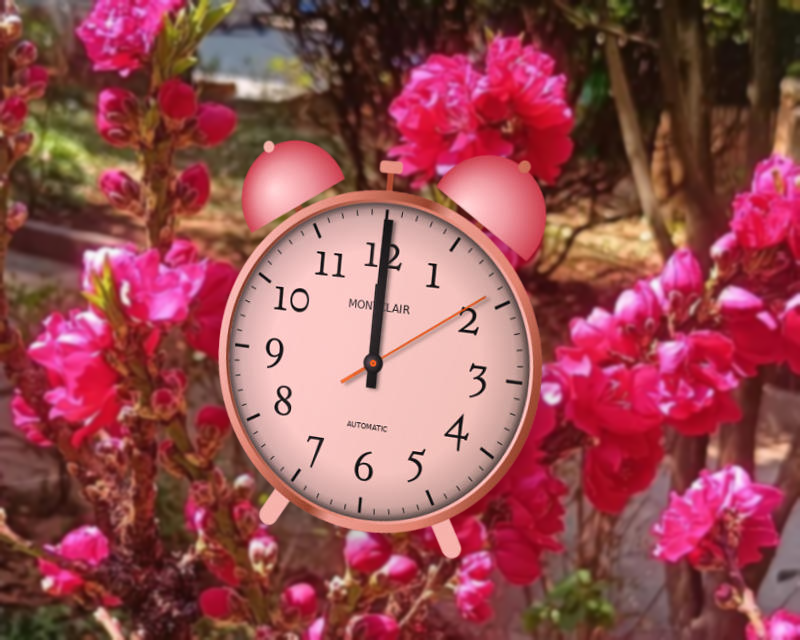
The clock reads 12h00m09s
